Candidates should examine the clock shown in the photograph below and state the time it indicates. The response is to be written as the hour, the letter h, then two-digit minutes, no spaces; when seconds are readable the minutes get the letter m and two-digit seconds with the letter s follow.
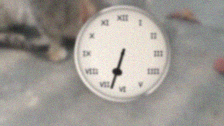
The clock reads 6h33
